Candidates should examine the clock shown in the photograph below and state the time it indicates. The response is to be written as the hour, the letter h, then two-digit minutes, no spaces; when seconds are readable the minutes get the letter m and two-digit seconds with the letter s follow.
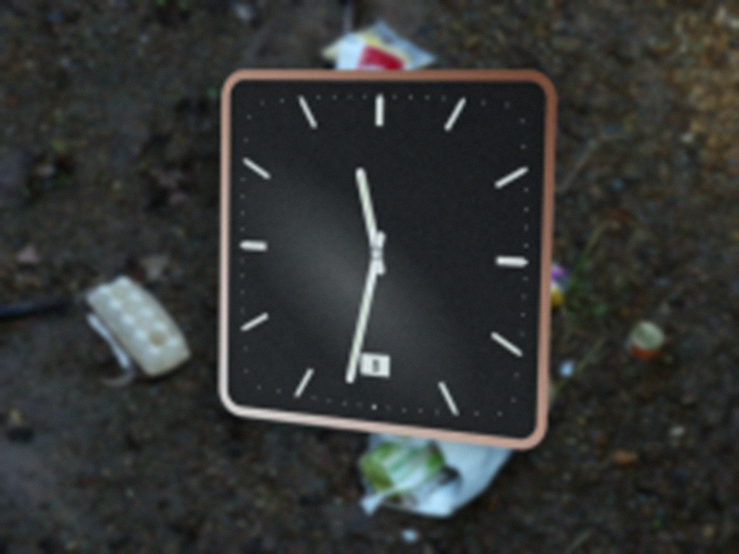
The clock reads 11h32
